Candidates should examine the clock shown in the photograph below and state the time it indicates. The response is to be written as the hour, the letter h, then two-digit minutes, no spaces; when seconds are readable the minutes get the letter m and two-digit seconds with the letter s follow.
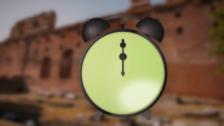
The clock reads 12h00
